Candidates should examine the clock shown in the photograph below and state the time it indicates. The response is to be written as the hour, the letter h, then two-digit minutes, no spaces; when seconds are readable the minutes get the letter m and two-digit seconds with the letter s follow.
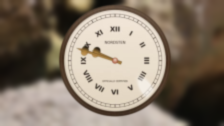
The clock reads 9h48
